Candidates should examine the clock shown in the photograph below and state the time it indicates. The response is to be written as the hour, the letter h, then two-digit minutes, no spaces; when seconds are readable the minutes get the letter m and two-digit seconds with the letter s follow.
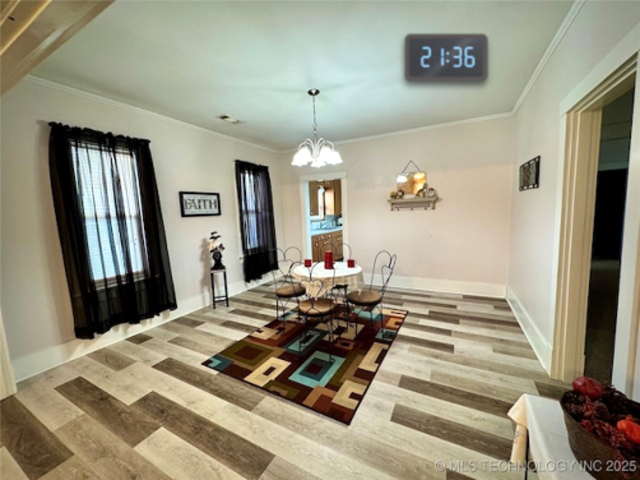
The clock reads 21h36
